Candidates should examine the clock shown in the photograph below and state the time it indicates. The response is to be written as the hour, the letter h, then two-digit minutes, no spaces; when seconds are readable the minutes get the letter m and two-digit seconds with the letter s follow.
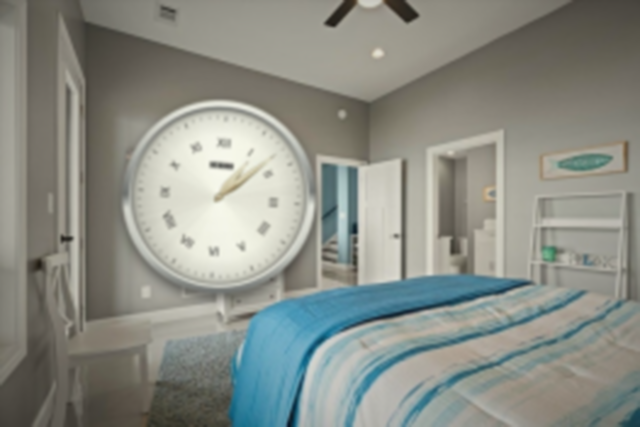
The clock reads 1h08
